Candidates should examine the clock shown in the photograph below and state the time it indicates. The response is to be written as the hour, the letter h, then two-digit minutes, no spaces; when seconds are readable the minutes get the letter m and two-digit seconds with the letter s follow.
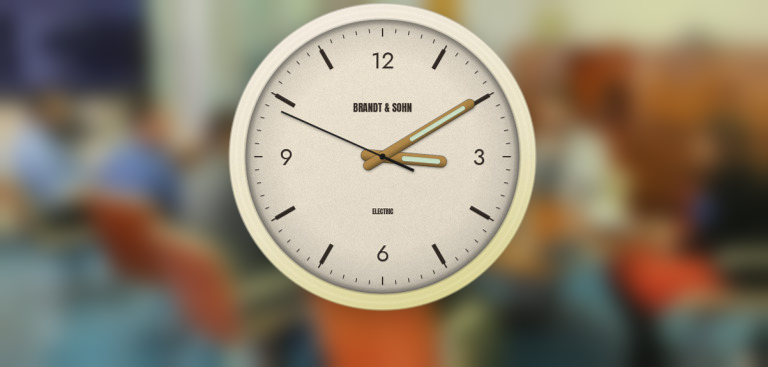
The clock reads 3h09m49s
